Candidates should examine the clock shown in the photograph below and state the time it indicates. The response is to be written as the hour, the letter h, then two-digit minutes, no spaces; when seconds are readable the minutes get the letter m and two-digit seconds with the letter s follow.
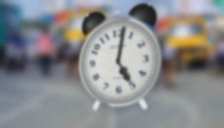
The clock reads 5h02
